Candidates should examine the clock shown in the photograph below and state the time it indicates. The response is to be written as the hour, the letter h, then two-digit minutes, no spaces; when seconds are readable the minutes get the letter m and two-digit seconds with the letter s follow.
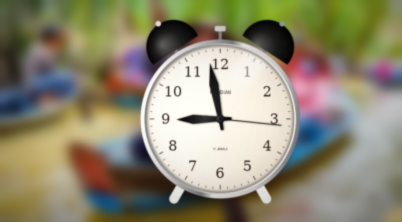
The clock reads 8h58m16s
